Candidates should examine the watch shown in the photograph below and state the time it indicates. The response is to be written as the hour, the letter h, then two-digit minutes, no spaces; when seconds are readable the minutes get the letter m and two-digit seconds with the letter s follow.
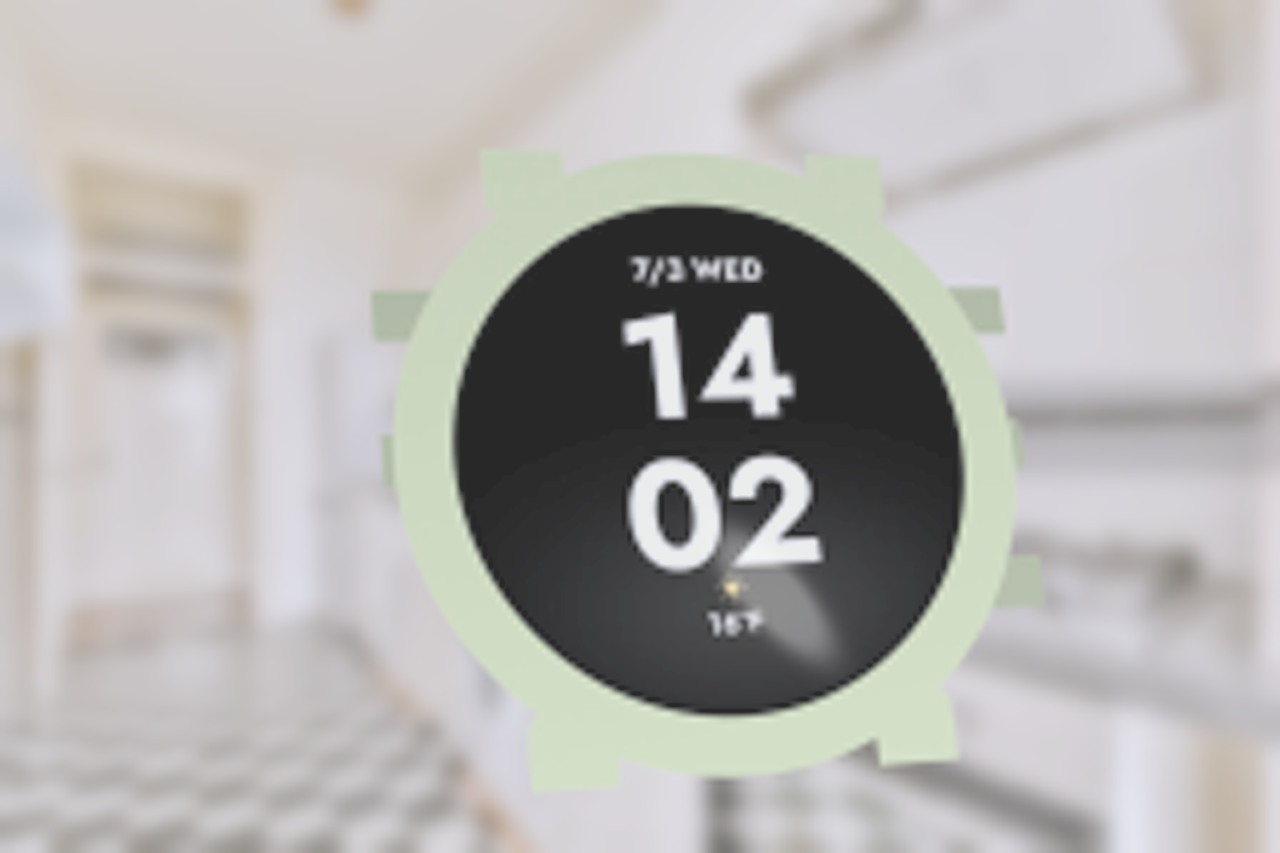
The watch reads 14h02
